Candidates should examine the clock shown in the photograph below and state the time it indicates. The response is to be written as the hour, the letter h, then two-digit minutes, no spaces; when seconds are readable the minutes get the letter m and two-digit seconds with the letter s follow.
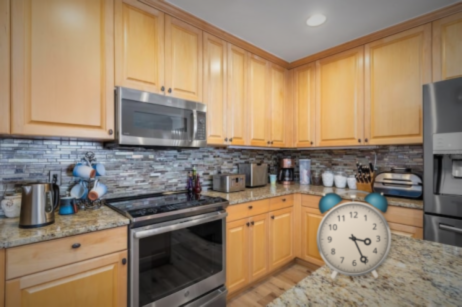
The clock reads 3h26
